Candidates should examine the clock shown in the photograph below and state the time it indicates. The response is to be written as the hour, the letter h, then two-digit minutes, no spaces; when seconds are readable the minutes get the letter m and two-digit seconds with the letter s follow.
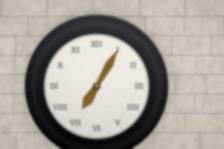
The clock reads 7h05
